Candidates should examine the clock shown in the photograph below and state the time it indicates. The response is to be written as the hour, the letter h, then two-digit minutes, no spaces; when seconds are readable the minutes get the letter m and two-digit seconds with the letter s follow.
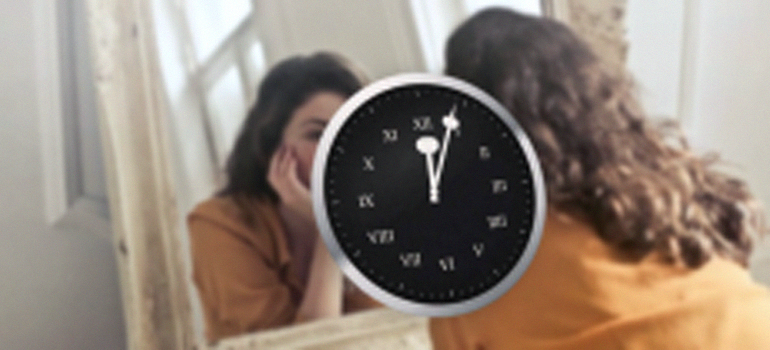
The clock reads 12h04
